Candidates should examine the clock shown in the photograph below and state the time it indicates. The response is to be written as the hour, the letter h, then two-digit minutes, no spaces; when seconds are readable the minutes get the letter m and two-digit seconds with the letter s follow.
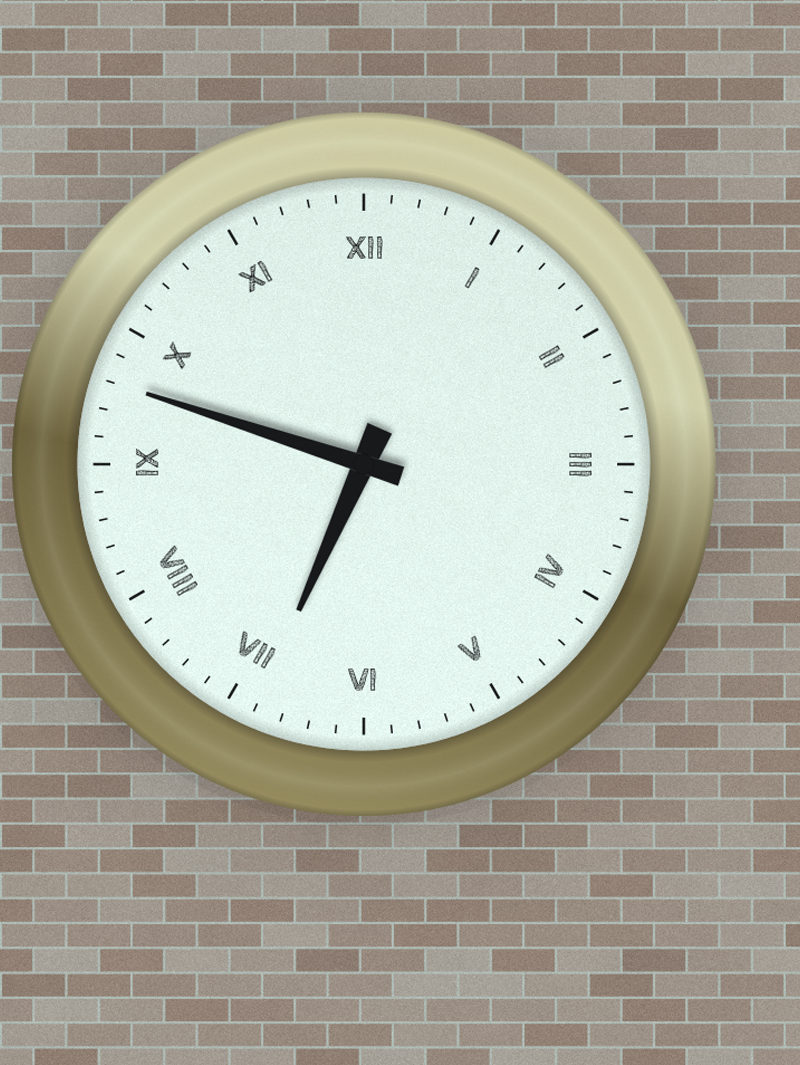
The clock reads 6h48
